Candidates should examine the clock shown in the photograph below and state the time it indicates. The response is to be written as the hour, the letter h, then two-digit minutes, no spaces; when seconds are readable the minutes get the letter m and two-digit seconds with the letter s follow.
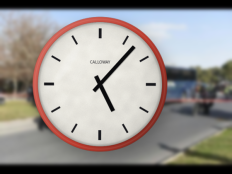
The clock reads 5h07
